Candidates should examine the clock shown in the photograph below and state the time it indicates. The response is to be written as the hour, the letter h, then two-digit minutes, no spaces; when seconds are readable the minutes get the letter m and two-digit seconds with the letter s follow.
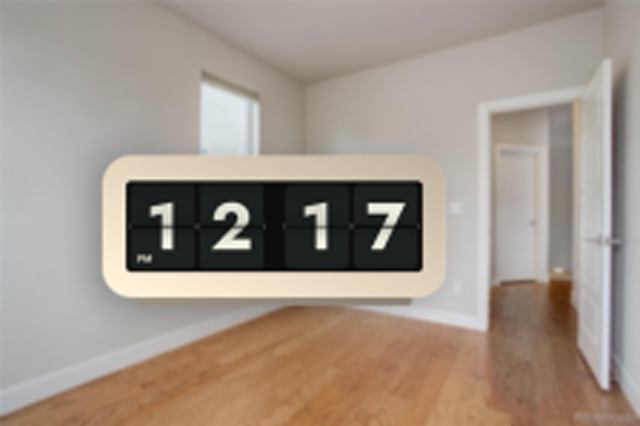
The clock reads 12h17
